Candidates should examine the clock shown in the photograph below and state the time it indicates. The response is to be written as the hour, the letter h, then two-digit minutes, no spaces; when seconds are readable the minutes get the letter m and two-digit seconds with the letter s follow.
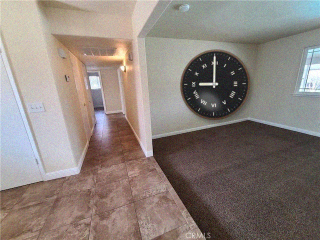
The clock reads 9h00
